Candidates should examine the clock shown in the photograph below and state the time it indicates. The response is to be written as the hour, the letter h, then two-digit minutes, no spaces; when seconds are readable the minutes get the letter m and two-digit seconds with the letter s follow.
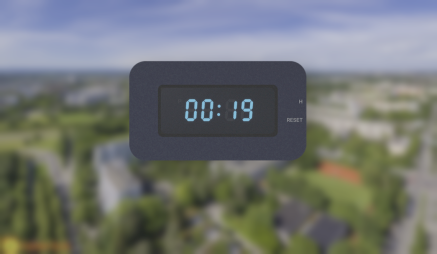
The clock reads 0h19
